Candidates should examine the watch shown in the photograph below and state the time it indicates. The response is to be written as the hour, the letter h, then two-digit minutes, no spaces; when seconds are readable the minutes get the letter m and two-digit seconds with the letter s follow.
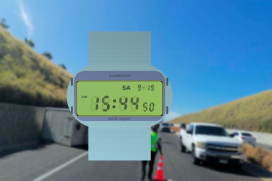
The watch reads 15h44m50s
